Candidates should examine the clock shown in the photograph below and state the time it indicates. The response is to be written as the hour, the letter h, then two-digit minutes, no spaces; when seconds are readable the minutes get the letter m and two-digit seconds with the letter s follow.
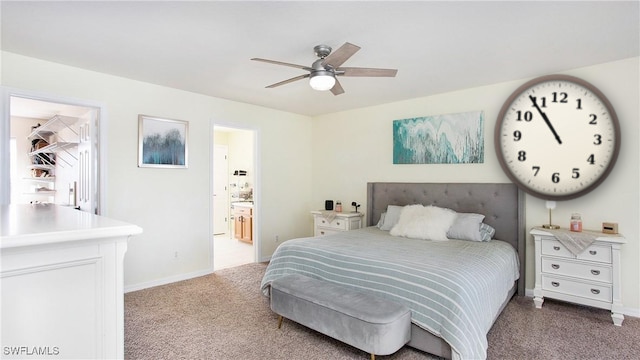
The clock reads 10h54
